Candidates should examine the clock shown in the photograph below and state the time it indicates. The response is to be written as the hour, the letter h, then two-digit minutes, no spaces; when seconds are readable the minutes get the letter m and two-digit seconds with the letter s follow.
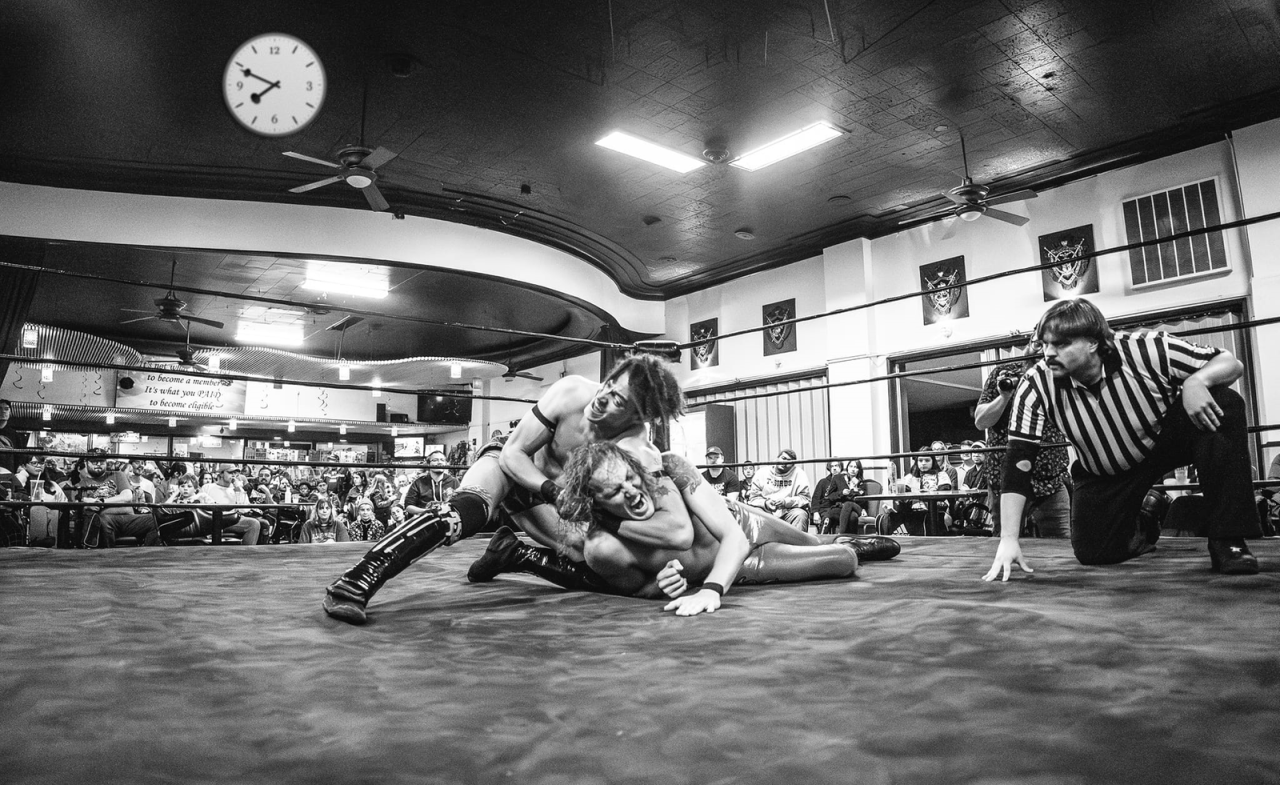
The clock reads 7h49
